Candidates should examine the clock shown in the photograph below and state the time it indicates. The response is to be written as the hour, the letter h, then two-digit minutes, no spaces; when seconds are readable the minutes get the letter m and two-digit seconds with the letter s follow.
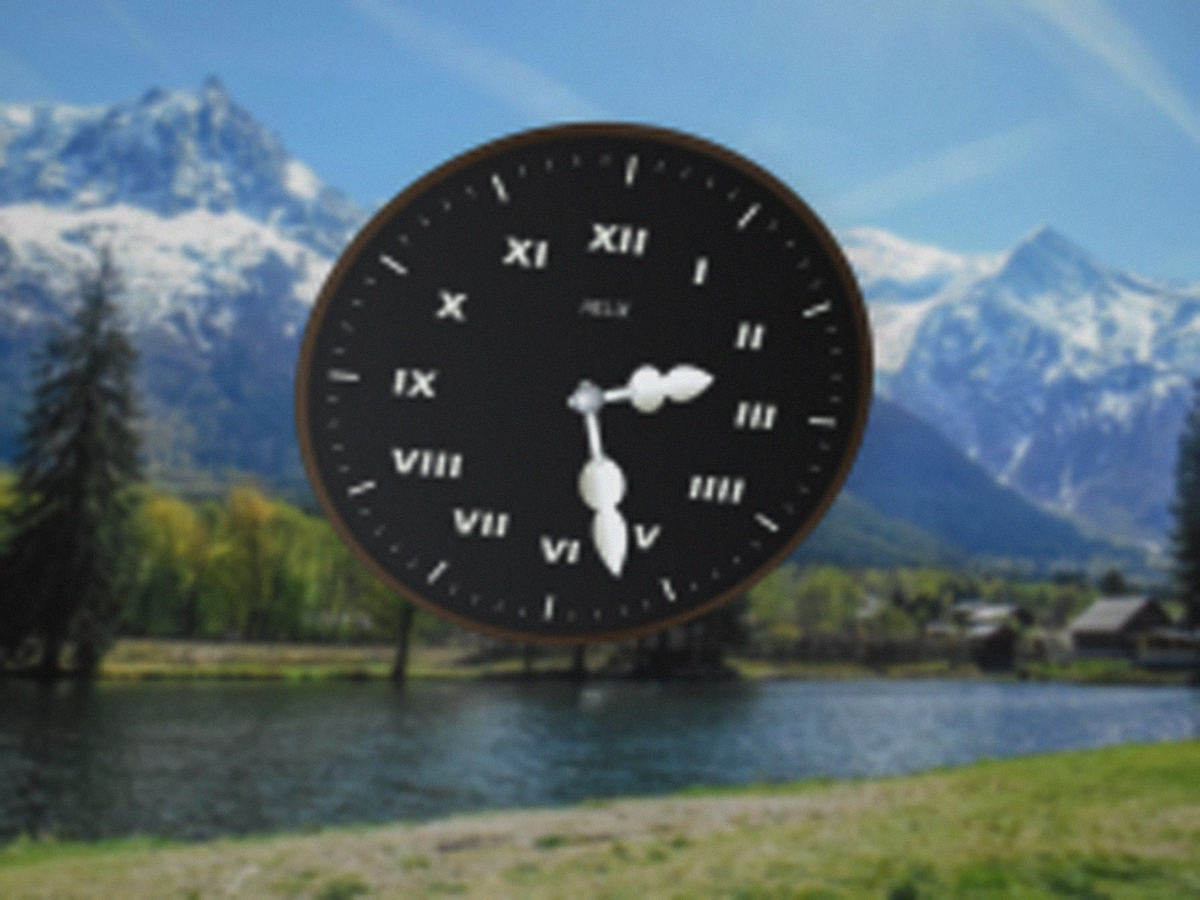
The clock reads 2h27
